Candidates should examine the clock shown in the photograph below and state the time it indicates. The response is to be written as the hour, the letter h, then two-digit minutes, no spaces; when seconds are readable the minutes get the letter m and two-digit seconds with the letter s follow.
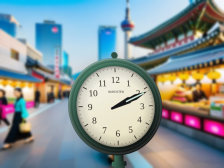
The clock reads 2h11
